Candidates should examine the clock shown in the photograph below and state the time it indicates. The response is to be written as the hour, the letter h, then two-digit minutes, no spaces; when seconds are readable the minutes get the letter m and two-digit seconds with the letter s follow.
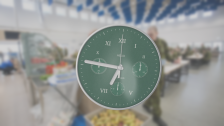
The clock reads 6h46
